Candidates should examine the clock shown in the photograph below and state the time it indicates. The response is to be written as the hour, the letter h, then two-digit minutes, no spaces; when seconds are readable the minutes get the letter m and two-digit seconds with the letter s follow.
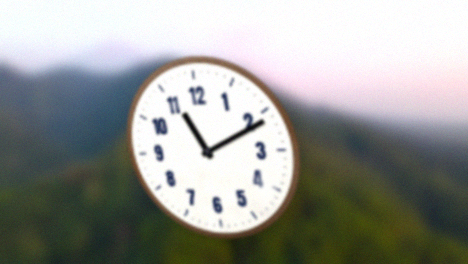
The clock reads 11h11
